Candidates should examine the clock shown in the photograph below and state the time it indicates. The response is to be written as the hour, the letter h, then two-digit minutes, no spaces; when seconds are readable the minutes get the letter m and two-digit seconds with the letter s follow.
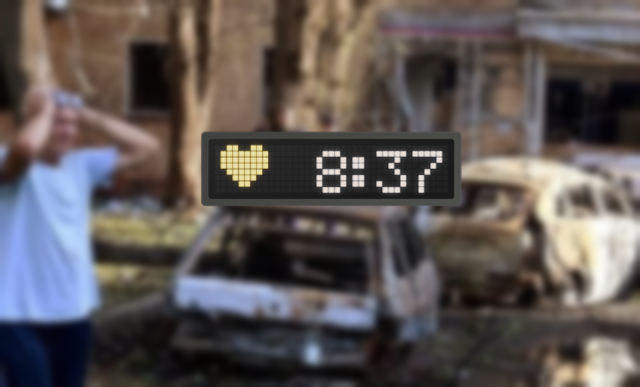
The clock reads 8h37
